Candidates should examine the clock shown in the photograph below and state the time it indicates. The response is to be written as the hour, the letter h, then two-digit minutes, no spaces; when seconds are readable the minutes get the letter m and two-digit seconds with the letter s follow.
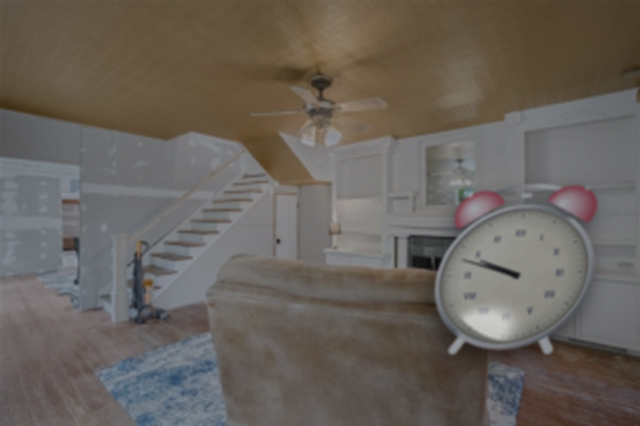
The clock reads 9h48
